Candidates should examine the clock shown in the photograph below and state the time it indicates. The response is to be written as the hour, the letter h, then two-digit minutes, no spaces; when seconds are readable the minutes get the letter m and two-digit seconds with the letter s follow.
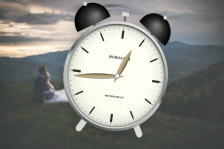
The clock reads 12h44
